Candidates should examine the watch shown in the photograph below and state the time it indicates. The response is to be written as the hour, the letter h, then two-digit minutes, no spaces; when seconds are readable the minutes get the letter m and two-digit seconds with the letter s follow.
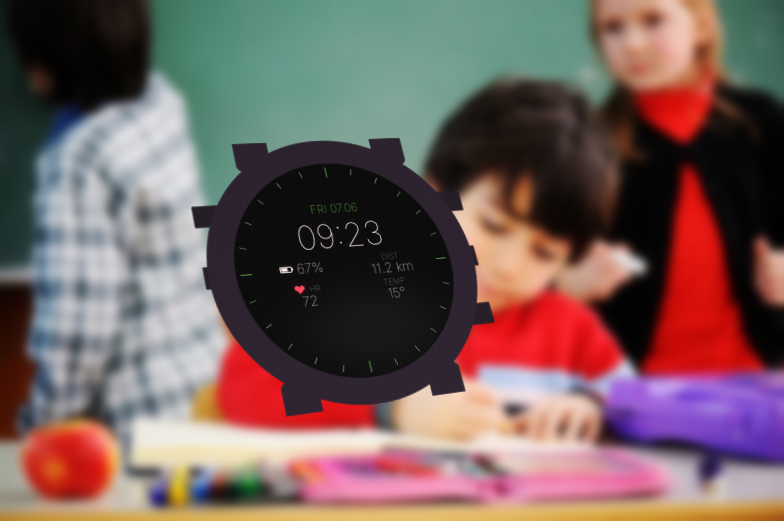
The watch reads 9h23
